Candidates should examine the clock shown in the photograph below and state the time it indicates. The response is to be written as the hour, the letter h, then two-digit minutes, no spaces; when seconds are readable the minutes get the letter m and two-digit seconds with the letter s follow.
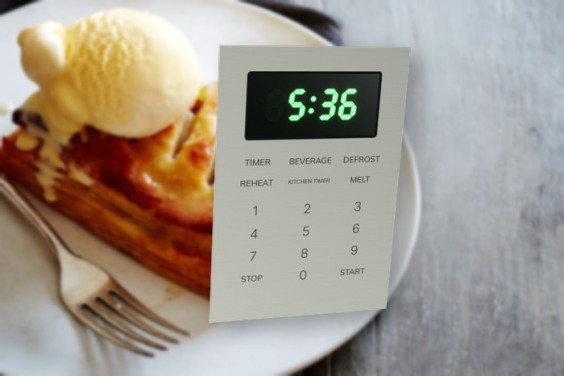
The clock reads 5h36
